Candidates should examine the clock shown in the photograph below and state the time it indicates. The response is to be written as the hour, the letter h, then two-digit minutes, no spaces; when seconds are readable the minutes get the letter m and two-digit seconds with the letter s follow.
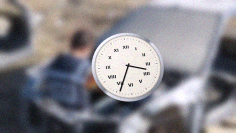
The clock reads 3h34
